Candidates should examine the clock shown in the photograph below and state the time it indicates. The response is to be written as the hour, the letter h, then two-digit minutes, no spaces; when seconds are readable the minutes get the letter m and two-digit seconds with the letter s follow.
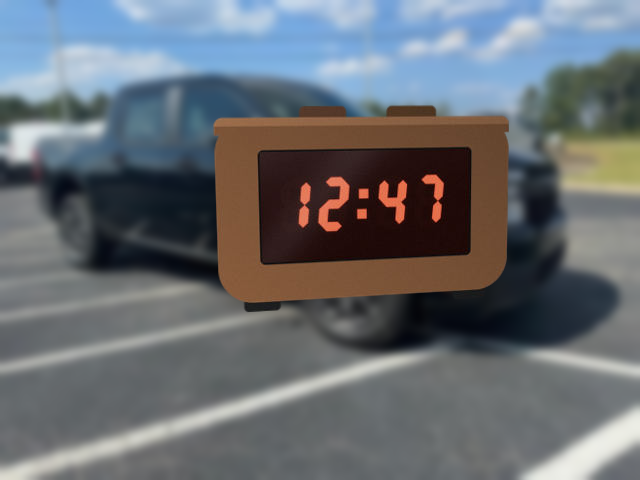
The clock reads 12h47
